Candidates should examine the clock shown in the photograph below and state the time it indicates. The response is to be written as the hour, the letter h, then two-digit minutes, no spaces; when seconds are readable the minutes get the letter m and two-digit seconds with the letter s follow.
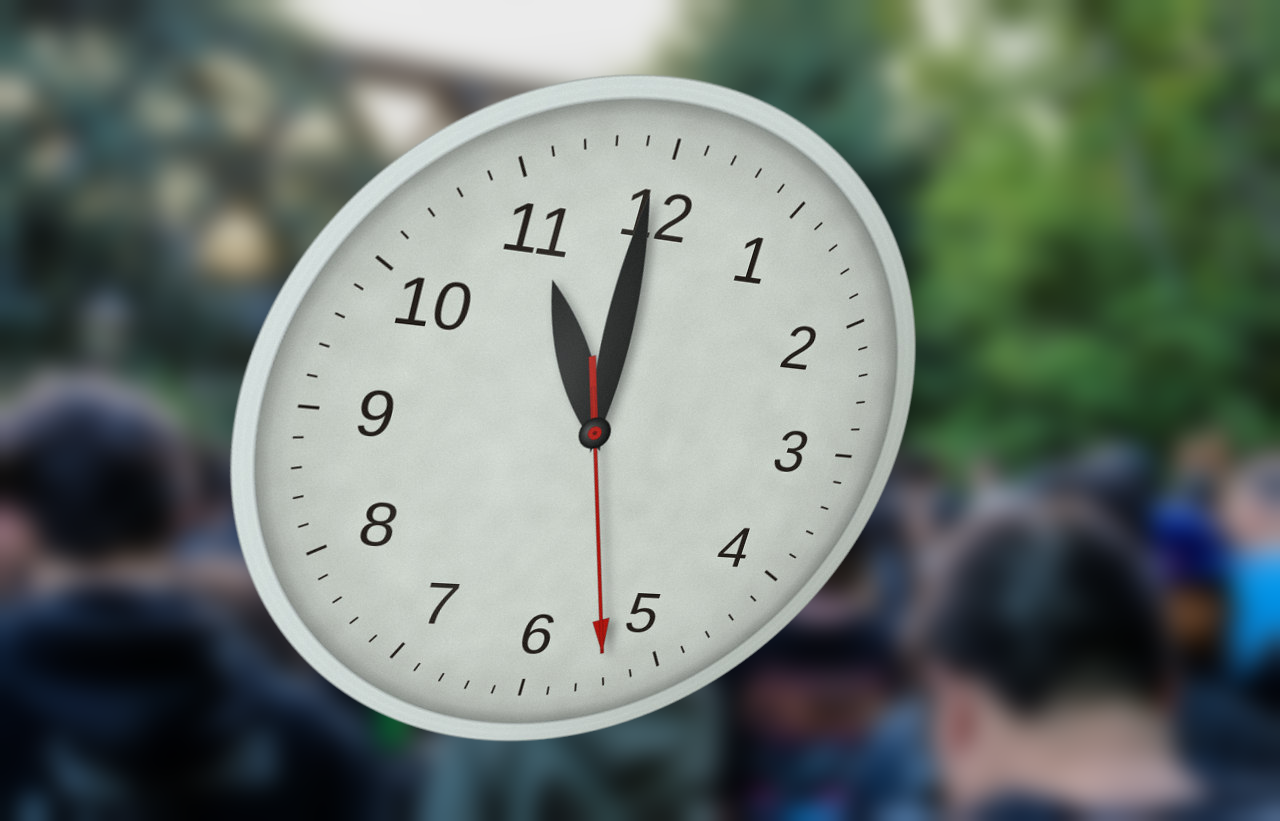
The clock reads 10h59m27s
